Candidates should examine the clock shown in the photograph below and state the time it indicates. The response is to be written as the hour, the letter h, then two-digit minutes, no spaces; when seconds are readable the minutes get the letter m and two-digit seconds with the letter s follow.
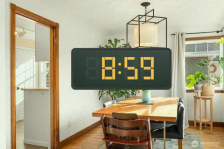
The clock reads 8h59
